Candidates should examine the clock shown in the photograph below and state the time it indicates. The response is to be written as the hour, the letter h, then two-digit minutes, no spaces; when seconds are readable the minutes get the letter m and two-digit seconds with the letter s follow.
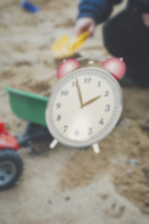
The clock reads 1h56
